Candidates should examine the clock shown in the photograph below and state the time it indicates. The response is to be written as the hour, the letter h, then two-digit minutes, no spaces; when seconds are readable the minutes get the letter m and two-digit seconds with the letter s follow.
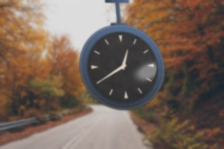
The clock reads 12h40
